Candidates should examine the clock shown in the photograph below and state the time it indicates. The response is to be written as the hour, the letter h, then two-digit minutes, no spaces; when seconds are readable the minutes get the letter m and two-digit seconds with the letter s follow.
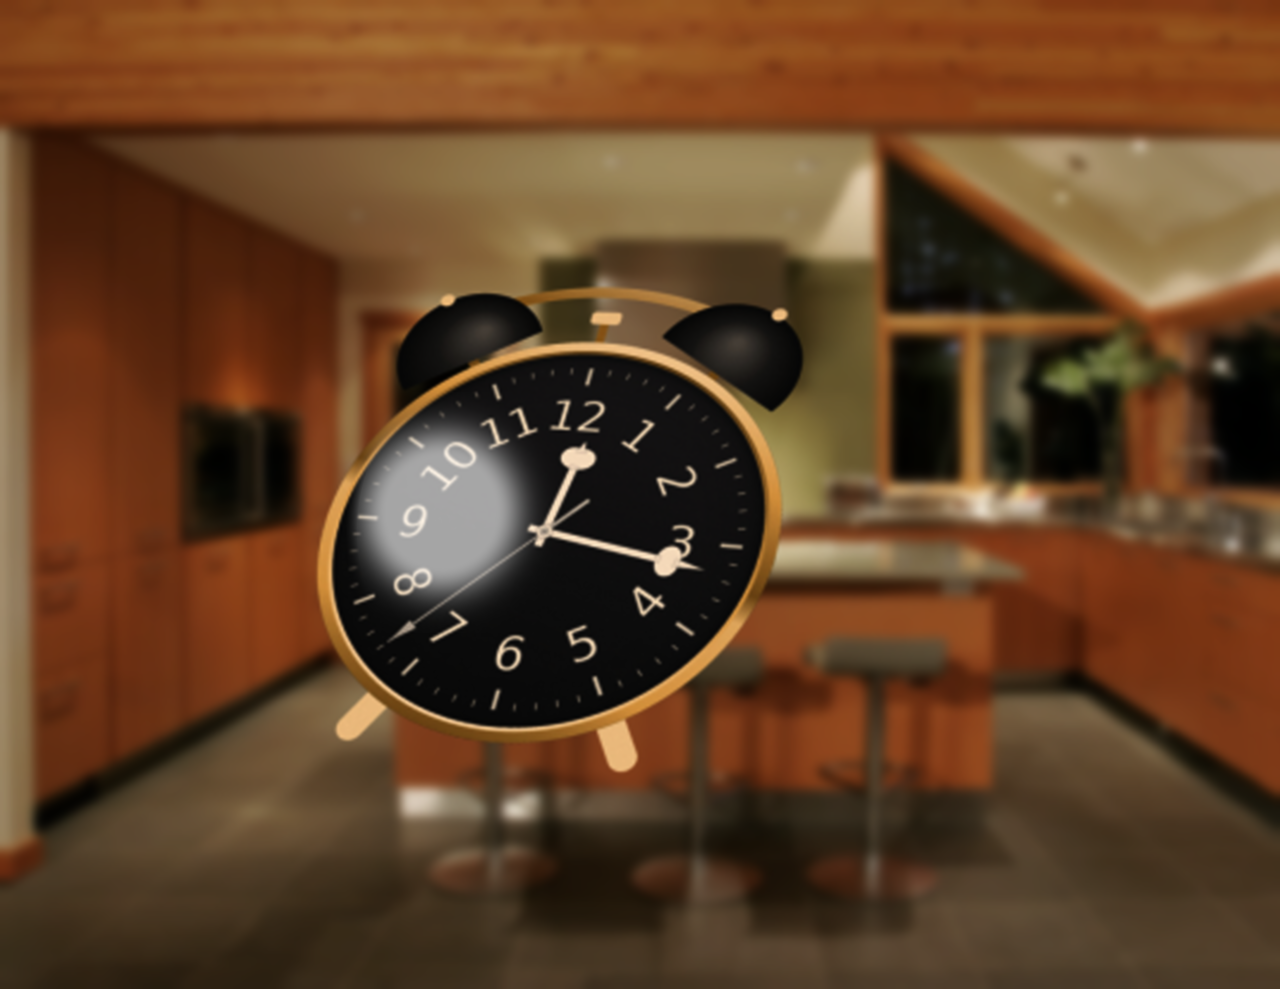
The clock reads 12h16m37s
